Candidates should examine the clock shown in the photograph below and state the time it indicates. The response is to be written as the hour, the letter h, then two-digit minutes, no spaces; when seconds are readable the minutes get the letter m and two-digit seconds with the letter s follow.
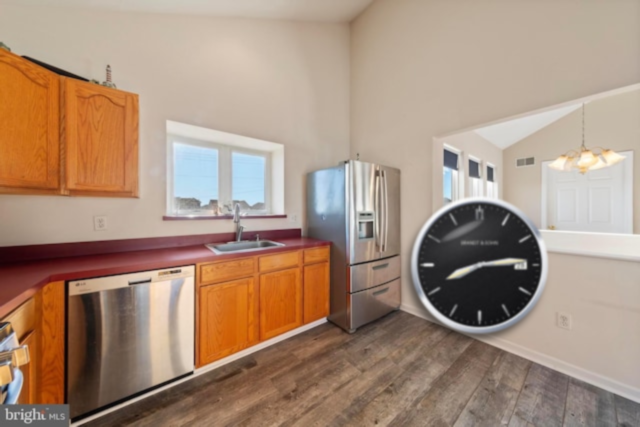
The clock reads 8h14
